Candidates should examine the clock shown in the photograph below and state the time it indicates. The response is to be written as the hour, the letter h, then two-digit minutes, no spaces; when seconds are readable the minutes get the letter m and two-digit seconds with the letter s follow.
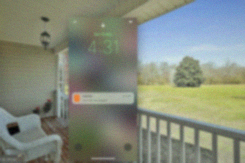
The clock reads 4h31
